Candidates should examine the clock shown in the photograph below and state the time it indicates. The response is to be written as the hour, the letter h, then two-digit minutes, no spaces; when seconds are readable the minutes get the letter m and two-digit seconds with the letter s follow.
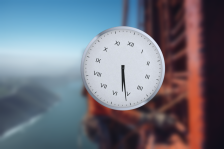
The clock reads 5h26
